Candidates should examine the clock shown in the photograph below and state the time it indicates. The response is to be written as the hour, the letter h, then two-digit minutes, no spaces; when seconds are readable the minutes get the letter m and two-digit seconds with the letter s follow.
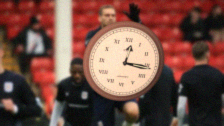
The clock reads 12h16
